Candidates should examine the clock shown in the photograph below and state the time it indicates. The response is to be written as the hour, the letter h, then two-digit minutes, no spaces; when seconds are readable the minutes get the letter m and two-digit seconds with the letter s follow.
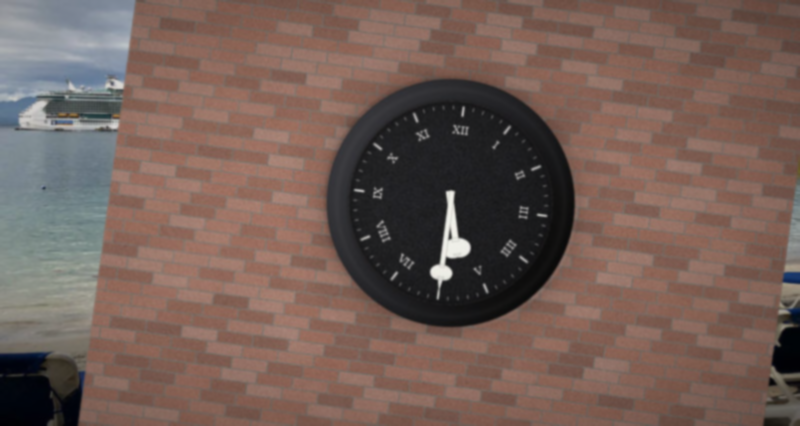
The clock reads 5h30
